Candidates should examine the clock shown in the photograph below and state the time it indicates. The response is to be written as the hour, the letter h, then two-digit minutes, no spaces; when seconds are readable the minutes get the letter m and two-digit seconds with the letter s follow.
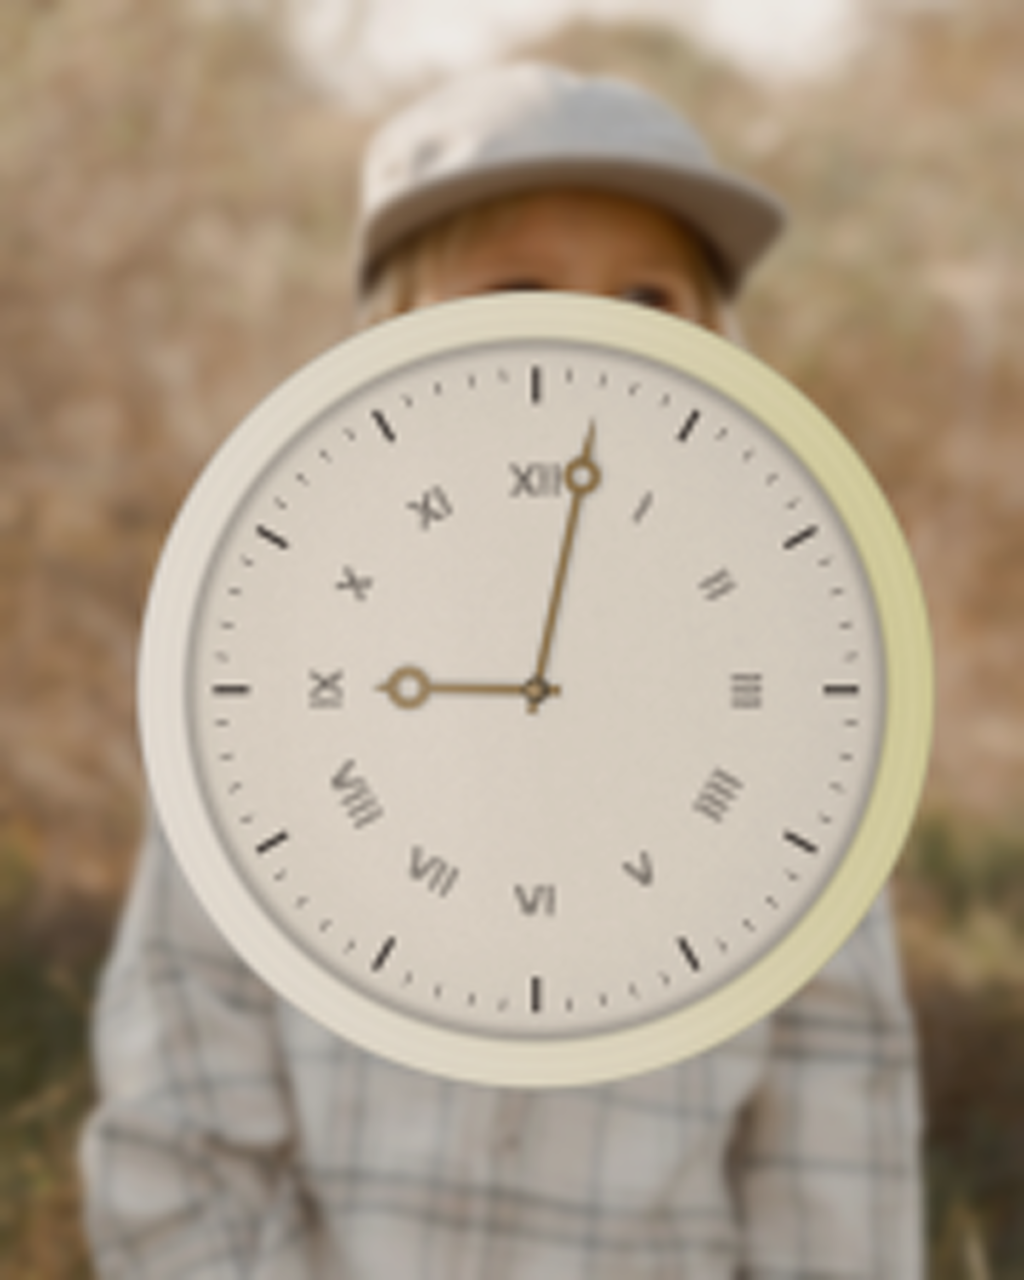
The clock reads 9h02
